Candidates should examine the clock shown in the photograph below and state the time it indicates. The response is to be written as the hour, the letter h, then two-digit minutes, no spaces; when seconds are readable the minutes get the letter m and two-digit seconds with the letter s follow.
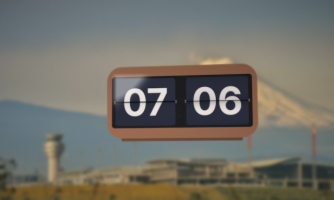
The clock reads 7h06
